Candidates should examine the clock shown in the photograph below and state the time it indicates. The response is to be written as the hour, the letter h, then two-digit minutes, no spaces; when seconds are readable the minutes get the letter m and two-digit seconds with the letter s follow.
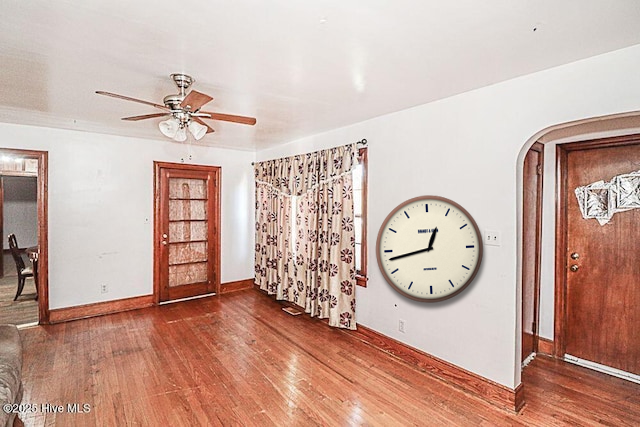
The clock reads 12h43
